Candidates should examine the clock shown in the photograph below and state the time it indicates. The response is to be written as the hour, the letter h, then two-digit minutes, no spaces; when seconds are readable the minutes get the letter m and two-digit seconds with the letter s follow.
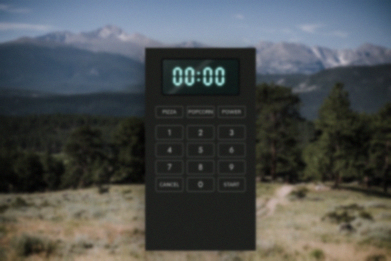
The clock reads 0h00
